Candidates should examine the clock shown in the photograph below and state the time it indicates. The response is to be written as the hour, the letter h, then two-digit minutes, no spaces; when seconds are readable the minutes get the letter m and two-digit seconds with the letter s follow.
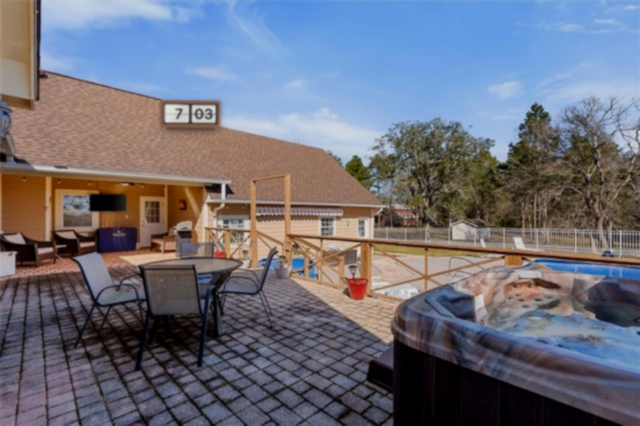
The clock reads 7h03
